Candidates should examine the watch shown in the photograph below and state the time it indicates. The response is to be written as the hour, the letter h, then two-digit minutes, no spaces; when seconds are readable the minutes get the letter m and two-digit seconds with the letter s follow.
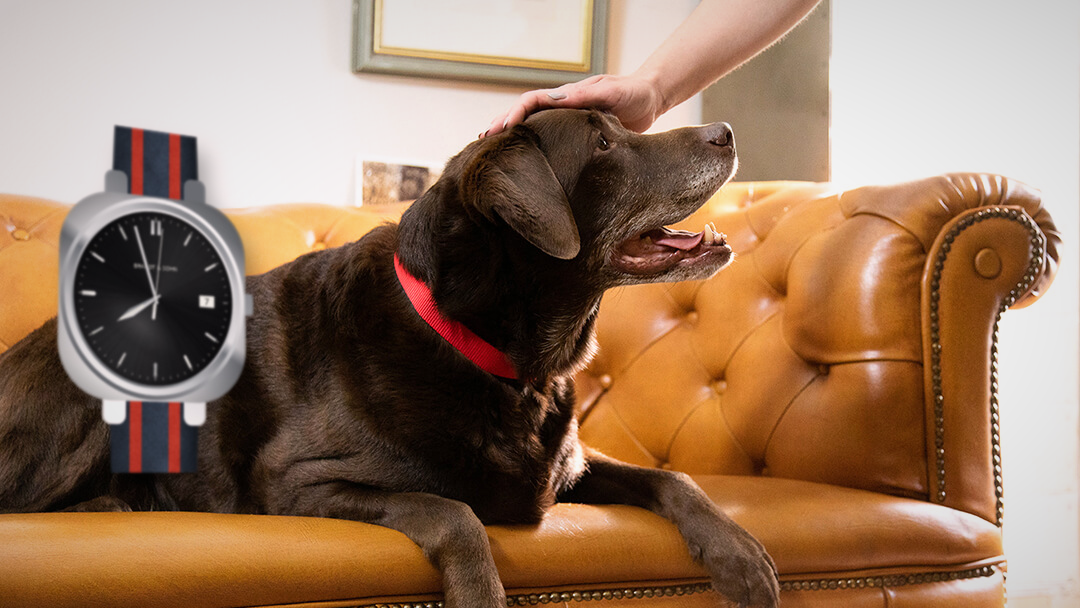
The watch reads 7h57m01s
